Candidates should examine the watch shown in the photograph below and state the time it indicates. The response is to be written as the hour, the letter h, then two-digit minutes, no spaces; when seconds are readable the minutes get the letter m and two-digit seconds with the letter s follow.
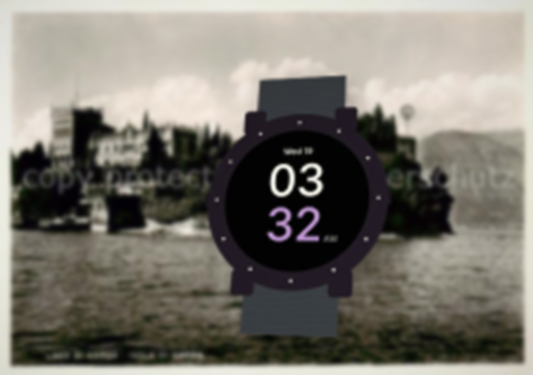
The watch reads 3h32
